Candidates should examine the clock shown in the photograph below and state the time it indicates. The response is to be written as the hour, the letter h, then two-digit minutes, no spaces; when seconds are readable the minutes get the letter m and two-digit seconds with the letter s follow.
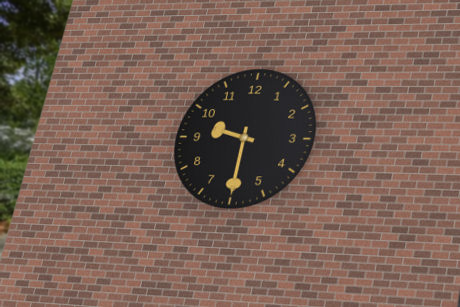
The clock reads 9h30
